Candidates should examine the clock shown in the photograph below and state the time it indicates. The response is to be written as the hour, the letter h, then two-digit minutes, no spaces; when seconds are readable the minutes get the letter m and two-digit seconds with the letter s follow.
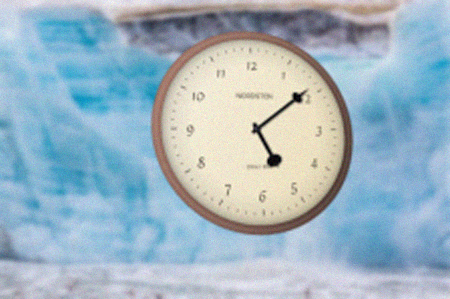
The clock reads 5h09
